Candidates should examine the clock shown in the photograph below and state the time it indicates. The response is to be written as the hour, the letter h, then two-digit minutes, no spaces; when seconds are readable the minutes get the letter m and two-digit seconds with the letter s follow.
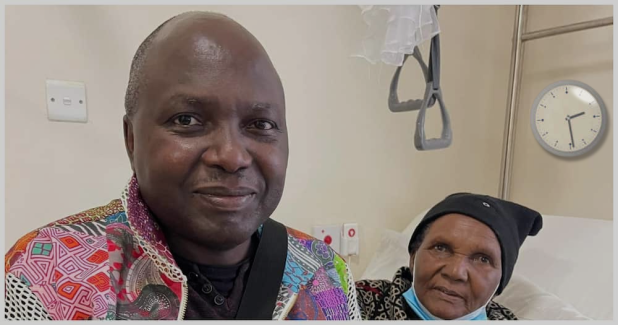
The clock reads 2h29
